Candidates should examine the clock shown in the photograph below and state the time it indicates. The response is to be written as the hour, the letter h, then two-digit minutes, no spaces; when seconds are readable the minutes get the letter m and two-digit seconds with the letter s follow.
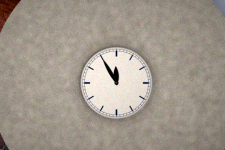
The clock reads 11h55
